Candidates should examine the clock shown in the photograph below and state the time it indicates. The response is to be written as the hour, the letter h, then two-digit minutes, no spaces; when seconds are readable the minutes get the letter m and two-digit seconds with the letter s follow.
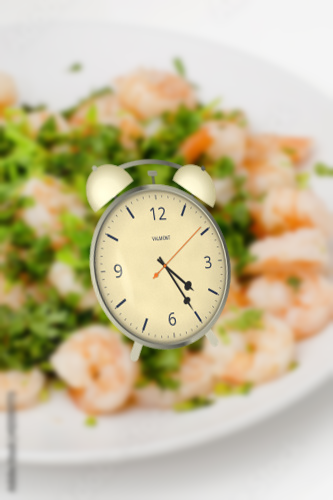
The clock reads 4h25m09s
